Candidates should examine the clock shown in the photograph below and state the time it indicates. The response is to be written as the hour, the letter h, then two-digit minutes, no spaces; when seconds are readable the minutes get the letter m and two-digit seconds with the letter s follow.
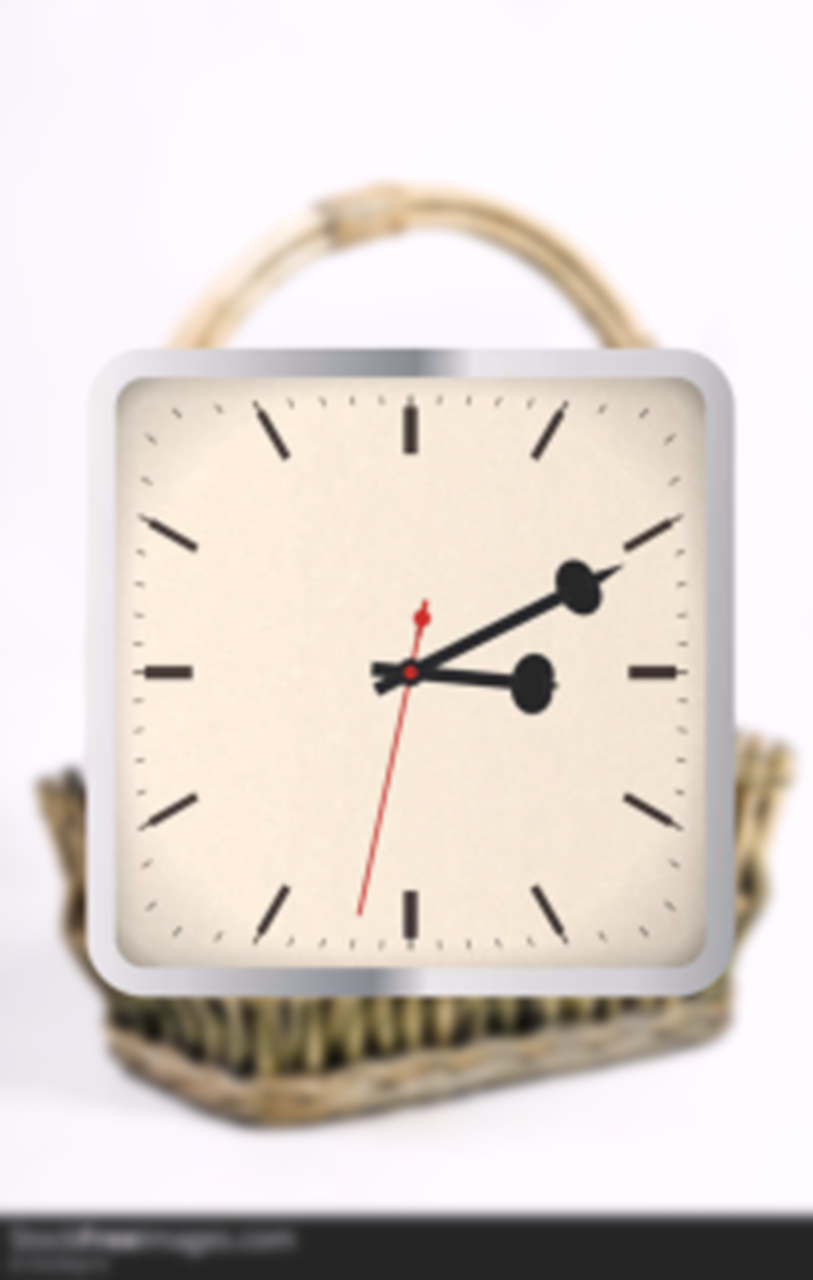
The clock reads 3h10m32s
